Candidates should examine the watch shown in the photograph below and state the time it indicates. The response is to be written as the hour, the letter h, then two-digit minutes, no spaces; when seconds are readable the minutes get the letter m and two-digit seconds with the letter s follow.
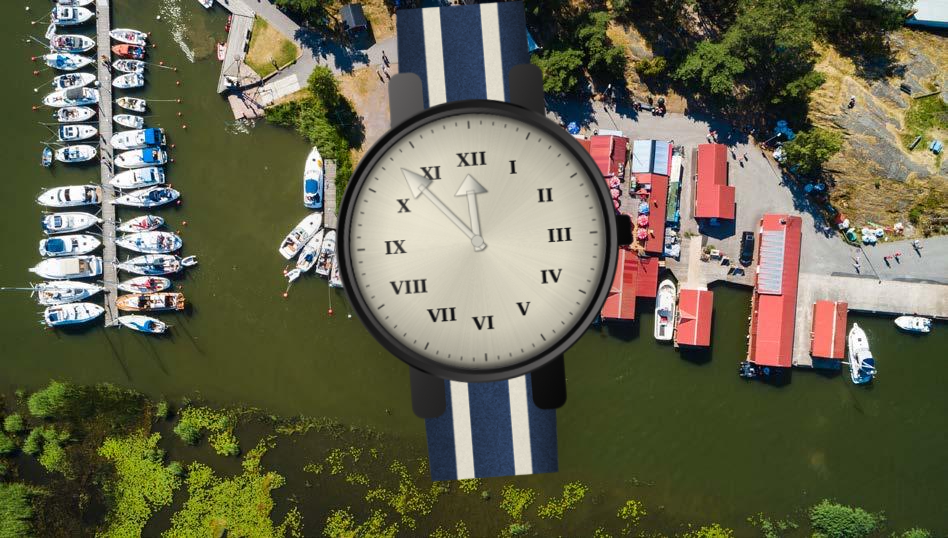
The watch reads 11h53
